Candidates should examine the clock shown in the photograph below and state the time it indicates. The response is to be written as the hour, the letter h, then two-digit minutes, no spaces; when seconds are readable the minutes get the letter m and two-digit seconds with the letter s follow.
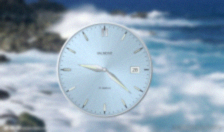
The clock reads 9h22
